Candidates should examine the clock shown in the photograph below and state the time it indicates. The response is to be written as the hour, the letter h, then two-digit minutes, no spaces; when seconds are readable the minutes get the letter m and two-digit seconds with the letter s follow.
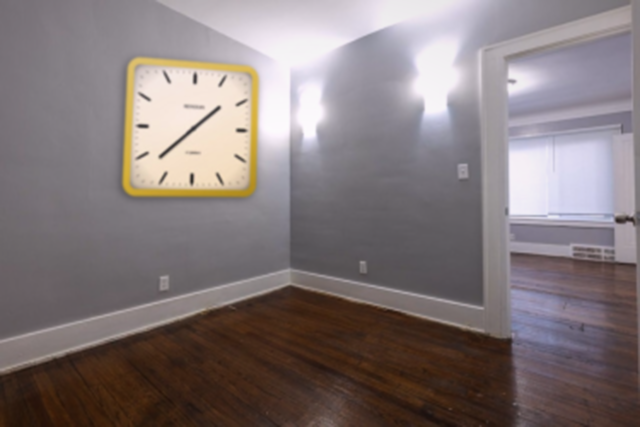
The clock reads 1h38
